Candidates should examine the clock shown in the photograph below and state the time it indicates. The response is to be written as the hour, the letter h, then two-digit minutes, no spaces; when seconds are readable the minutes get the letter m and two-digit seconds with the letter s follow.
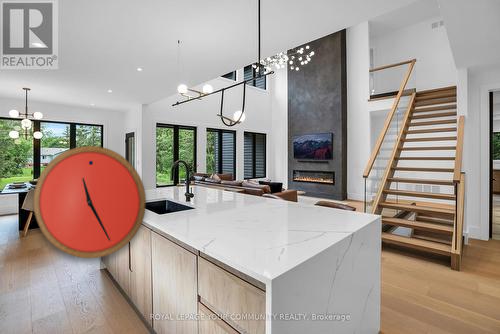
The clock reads 11h25
